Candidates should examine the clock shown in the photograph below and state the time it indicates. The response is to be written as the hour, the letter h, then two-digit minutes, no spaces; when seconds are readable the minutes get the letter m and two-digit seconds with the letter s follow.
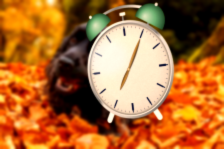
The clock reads 7h05
